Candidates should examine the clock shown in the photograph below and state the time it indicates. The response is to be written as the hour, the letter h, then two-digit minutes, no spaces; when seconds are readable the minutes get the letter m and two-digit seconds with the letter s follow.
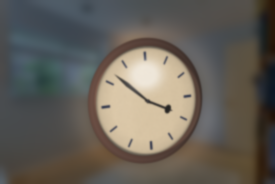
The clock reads 3h52
